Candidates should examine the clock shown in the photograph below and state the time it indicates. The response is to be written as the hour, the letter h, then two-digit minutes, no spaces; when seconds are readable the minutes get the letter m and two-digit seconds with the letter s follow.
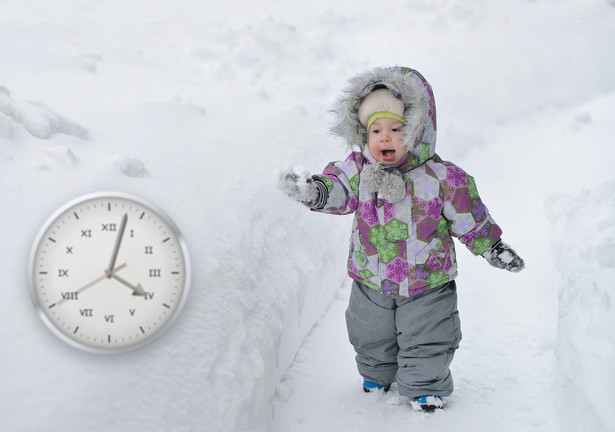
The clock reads 4h02m40s
